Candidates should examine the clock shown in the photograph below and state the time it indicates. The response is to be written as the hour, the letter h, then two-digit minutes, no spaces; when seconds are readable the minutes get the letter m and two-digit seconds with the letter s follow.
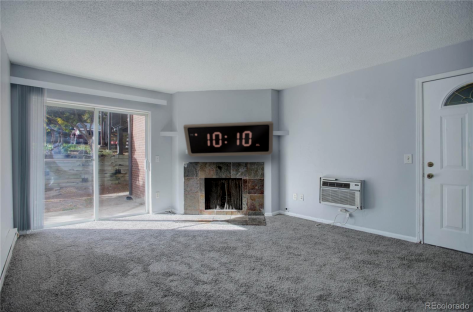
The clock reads 10h10
